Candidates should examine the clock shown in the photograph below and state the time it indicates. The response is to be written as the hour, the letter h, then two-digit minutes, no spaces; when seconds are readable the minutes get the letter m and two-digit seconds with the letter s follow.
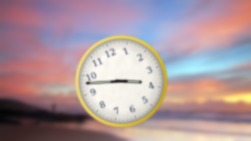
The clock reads 3h48
